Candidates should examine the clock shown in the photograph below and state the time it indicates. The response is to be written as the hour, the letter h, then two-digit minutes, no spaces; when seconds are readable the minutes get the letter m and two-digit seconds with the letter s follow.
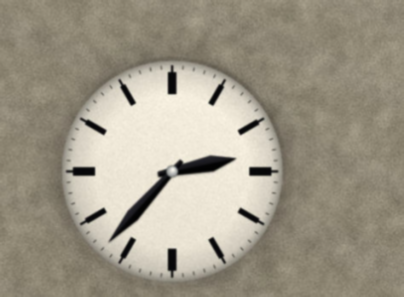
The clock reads 2h37
